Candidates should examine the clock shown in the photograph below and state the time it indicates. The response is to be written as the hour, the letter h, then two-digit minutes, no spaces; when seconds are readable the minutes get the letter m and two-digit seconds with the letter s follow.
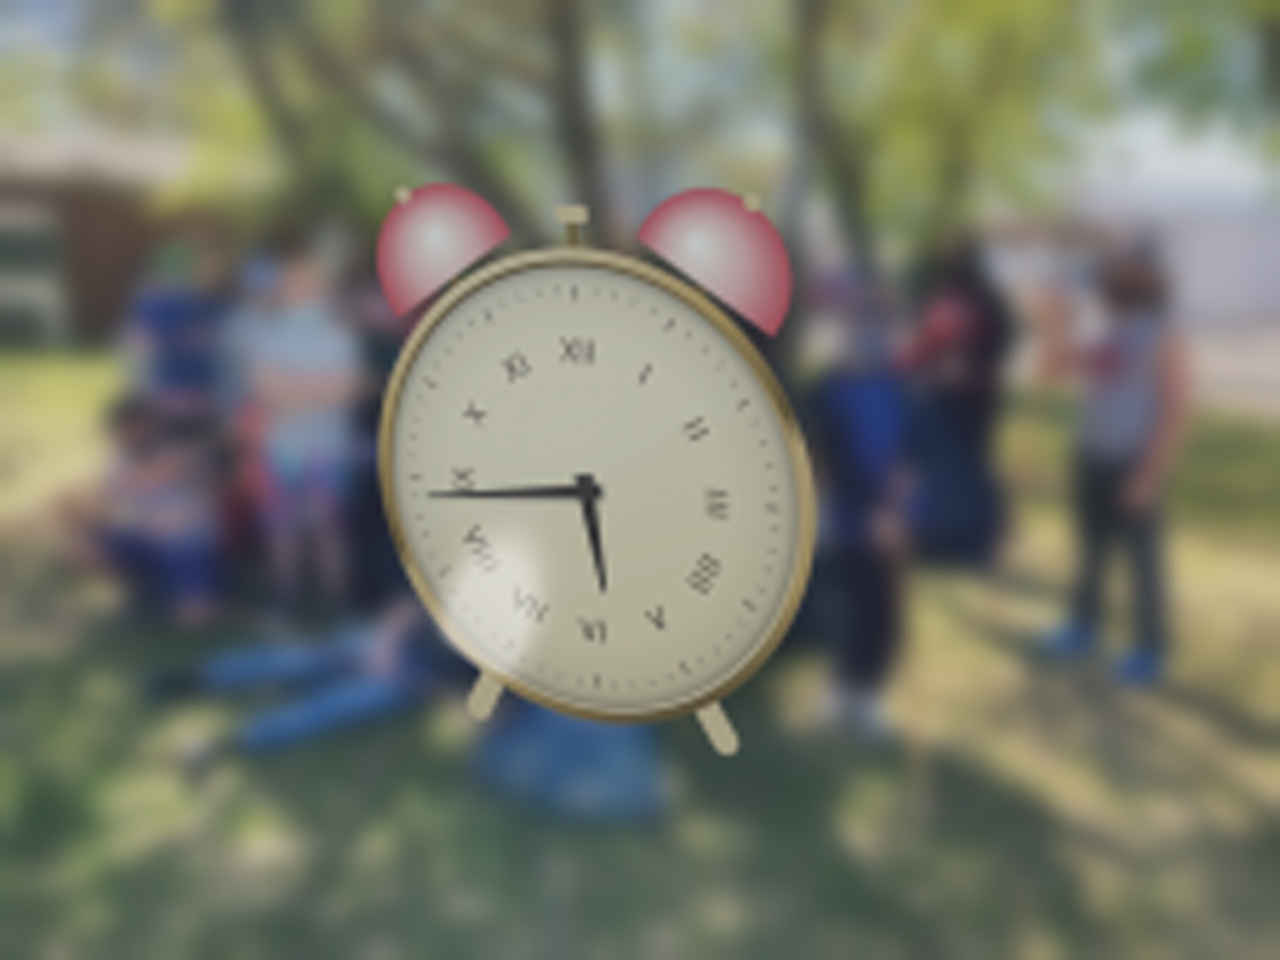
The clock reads 5h44
